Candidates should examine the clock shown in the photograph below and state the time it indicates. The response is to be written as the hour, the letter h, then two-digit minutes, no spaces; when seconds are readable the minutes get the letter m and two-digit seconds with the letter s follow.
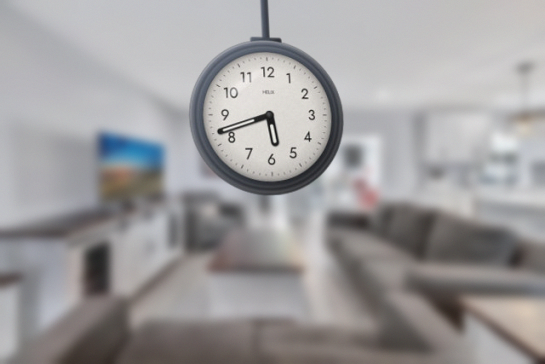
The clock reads 5h42
